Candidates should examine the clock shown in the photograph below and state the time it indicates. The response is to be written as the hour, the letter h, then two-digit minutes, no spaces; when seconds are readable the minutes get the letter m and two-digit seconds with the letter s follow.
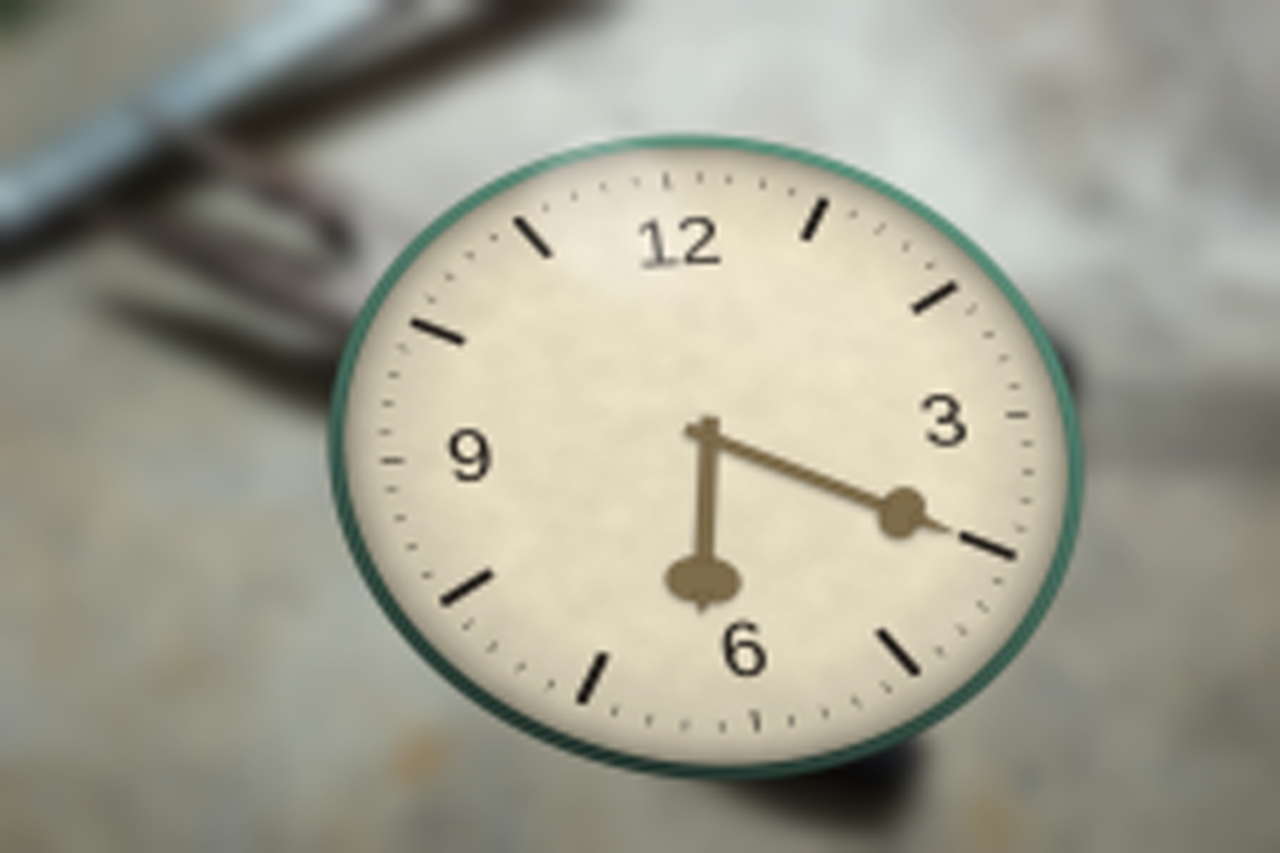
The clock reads 6h20
